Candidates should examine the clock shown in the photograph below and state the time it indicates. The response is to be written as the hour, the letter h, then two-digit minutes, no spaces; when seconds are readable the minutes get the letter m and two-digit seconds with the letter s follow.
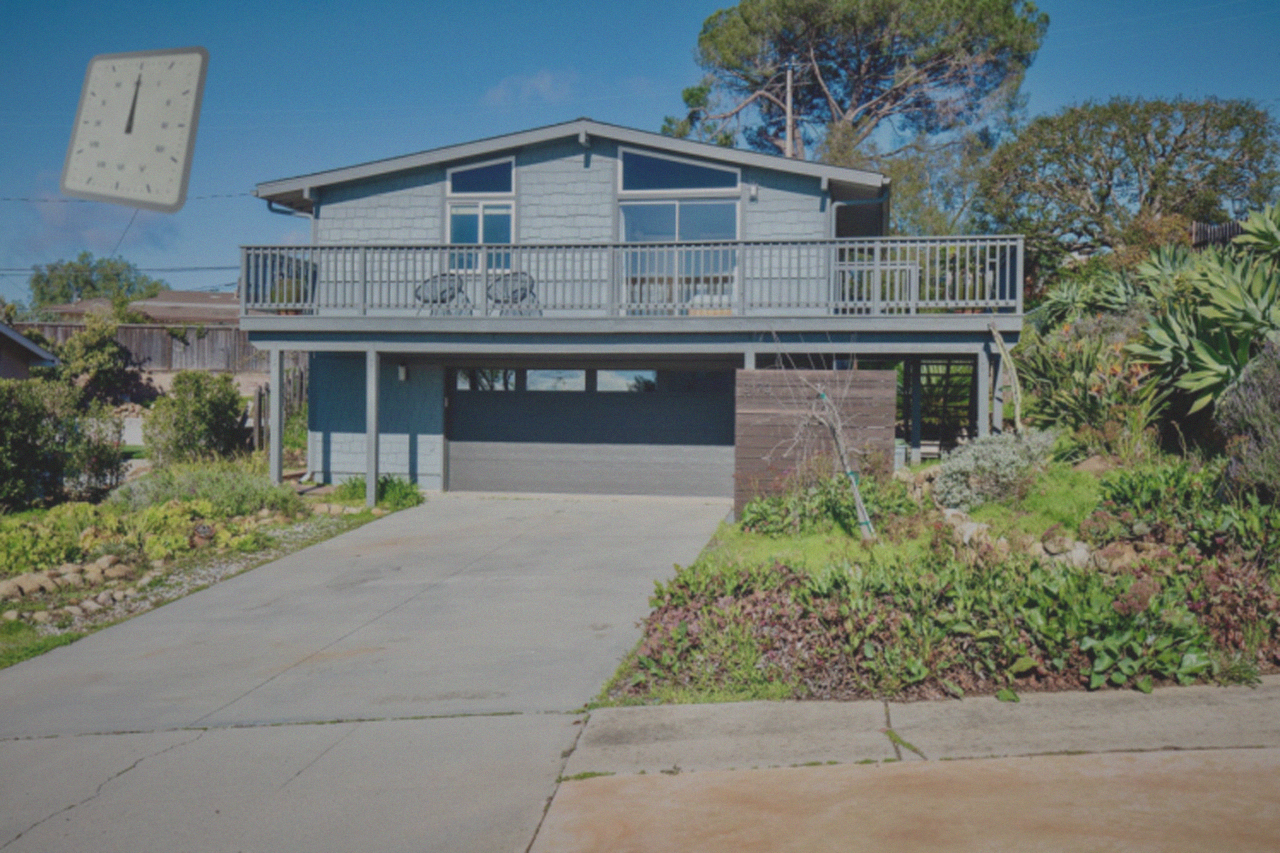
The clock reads 12h00
